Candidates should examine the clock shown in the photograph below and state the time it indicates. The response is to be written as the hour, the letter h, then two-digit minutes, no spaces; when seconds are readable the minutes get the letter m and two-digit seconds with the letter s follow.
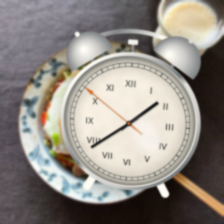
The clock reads 1h38m51s
